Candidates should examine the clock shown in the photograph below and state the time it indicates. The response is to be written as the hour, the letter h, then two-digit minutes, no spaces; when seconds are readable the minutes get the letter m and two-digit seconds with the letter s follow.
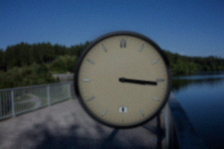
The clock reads 3h16
